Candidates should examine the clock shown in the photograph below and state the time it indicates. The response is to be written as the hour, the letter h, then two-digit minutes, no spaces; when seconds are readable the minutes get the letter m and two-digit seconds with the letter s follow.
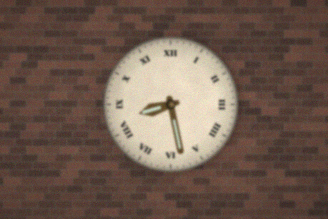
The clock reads 8h28
